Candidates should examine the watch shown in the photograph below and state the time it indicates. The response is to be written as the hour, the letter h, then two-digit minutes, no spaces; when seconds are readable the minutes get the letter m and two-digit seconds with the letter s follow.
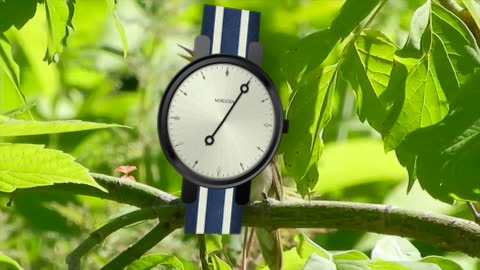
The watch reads 7h05
